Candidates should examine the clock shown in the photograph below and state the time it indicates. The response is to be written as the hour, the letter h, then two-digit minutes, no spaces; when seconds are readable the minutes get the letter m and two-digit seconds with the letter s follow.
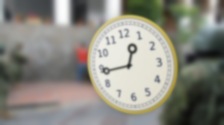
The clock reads 12h44
